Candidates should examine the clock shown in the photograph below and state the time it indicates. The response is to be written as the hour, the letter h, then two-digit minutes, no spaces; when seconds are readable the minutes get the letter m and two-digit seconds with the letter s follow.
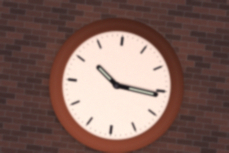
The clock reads 10h16
